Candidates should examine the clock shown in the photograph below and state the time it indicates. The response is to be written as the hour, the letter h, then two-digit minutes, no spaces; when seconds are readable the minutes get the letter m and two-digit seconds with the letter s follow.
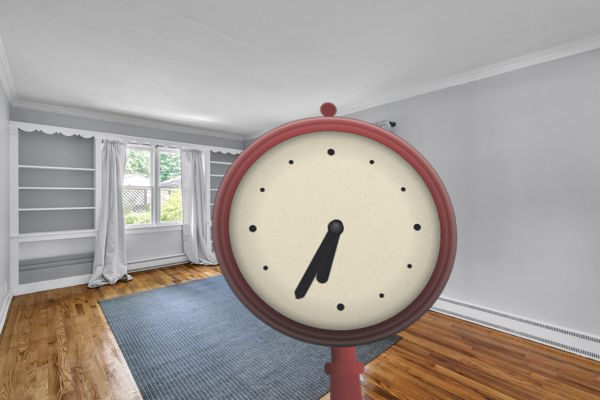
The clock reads 6h35
